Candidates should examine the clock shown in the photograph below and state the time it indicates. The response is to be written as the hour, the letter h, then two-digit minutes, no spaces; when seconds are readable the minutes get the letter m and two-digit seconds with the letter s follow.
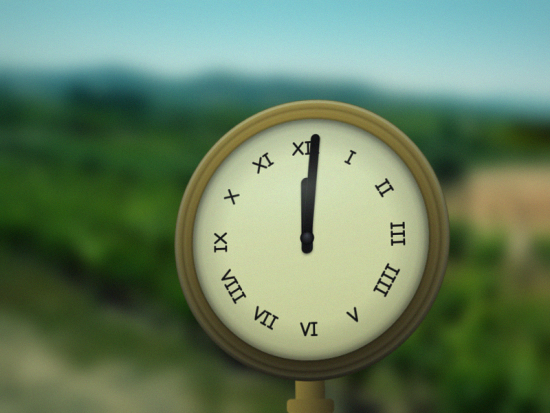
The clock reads 12h01
